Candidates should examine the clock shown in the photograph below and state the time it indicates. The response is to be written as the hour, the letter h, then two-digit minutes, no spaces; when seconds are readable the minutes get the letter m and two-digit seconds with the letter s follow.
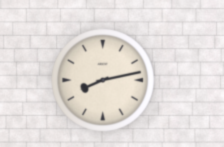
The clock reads 8h13
